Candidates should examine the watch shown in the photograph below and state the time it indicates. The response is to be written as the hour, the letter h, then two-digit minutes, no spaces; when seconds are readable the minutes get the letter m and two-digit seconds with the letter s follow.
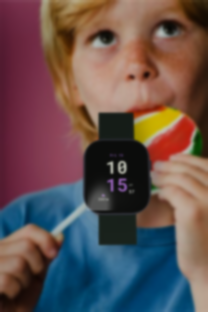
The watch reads 10h15
